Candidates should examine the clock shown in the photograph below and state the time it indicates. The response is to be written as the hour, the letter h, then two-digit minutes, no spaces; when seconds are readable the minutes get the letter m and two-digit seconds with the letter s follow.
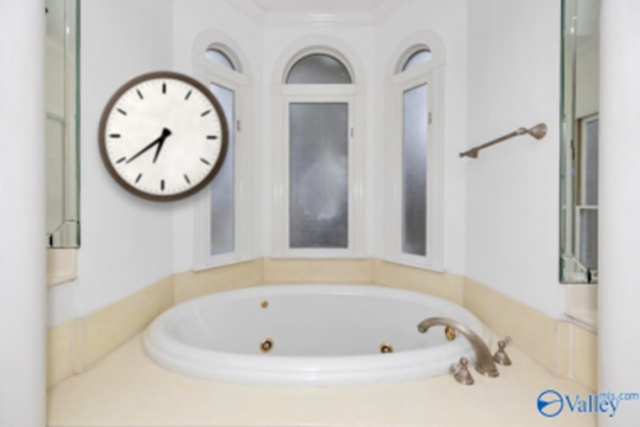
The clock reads 6h39
